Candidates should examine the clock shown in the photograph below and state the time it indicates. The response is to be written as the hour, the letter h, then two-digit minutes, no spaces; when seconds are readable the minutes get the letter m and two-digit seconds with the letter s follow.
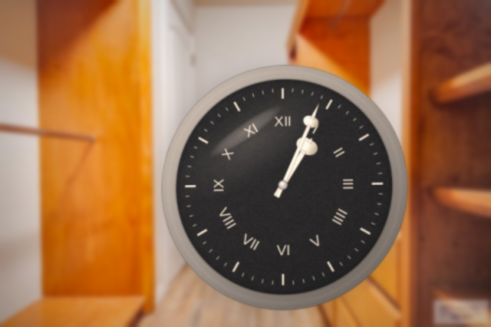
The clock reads 1h04
